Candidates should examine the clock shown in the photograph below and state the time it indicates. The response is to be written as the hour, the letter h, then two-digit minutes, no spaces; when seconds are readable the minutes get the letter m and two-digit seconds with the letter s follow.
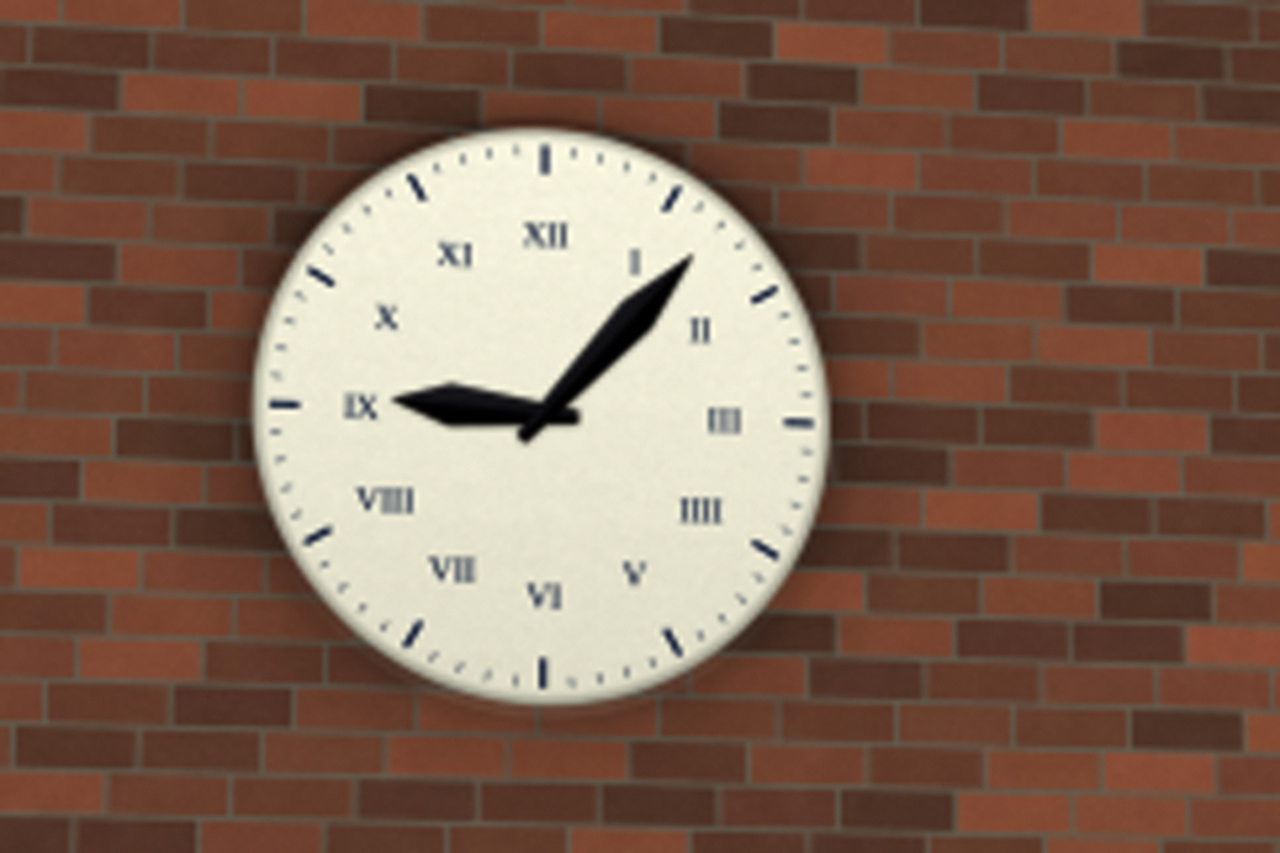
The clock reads 9h07
